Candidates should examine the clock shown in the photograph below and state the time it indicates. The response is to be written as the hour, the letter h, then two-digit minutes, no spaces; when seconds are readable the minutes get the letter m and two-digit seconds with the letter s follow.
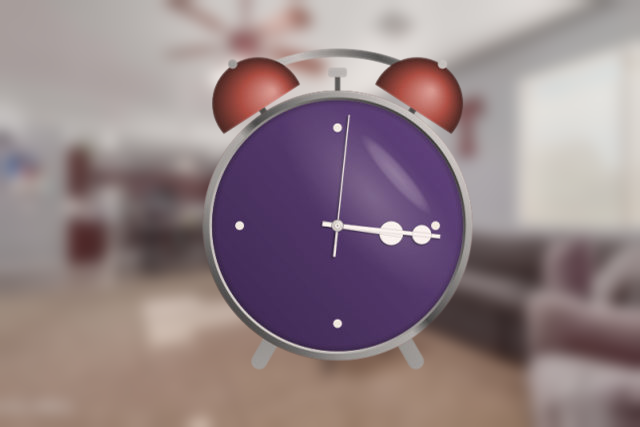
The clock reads 3h16m01s
